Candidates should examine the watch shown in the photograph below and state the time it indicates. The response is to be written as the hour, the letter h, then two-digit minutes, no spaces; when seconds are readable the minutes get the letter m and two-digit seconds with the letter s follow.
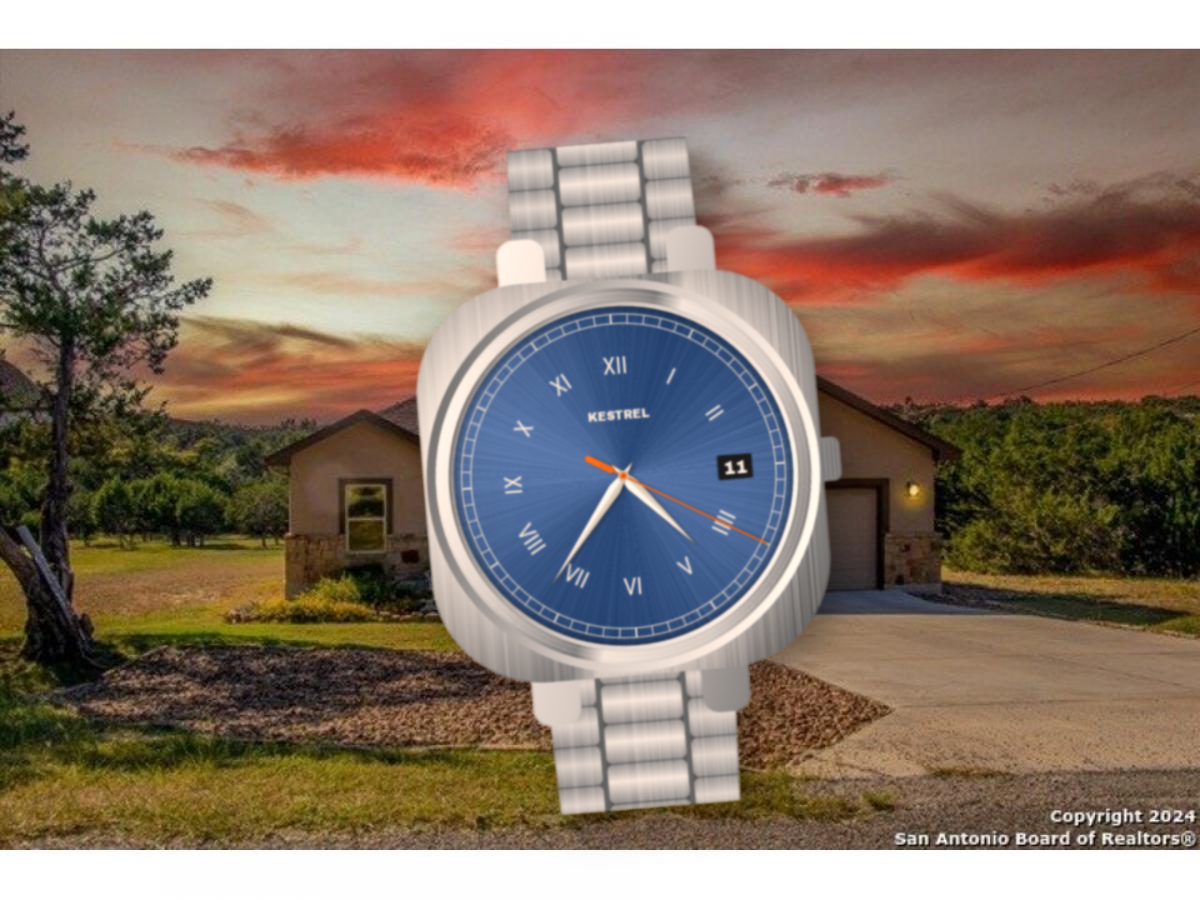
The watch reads 4h36m20s
